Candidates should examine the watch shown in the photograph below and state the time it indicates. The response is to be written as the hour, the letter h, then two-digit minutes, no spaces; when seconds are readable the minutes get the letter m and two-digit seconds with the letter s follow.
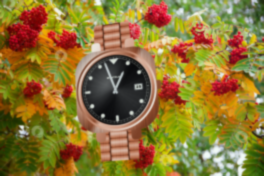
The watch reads 12h57
